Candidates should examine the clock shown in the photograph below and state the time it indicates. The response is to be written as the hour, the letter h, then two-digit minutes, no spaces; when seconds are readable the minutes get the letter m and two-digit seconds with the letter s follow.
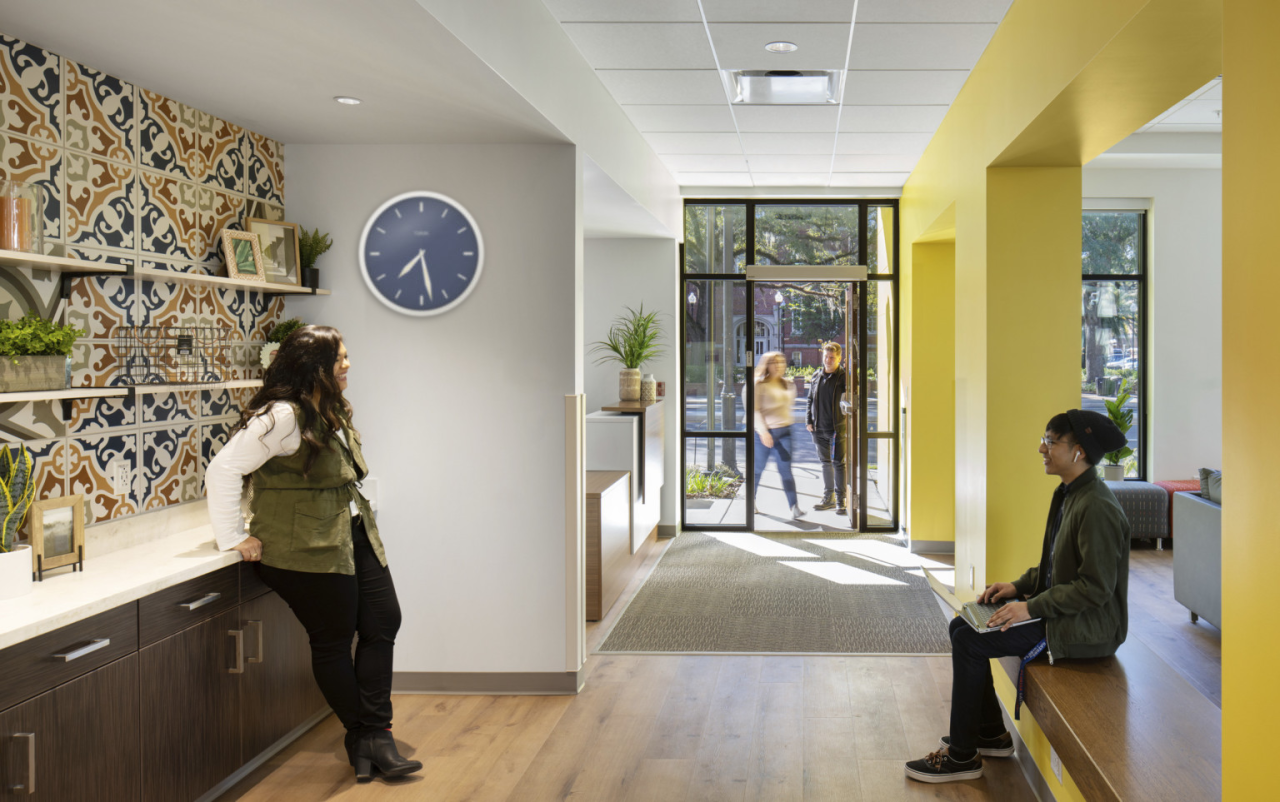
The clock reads 7h28
